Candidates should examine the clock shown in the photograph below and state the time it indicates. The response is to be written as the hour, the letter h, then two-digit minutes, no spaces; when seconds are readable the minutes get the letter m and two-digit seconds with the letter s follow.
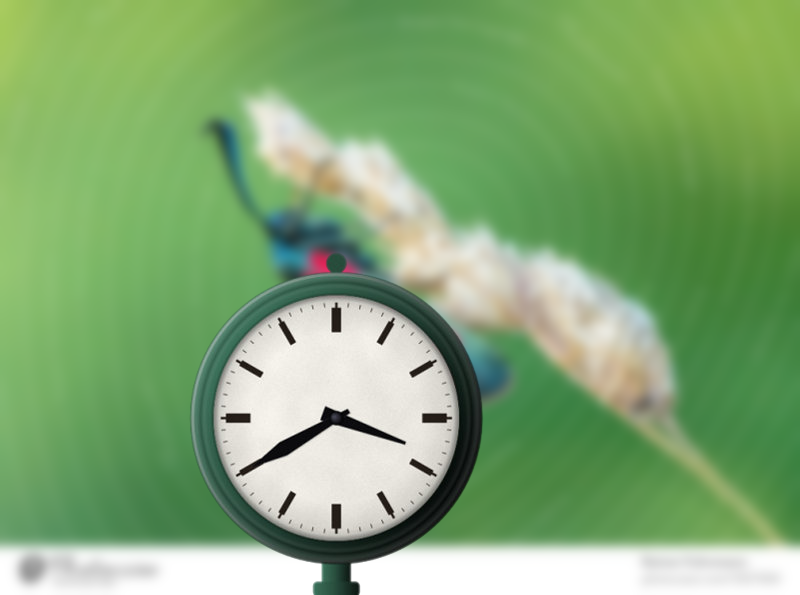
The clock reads 3h40
